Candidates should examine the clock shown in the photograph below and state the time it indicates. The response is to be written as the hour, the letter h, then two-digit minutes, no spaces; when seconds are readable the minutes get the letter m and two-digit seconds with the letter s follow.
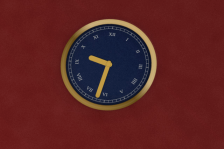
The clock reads 9h32
